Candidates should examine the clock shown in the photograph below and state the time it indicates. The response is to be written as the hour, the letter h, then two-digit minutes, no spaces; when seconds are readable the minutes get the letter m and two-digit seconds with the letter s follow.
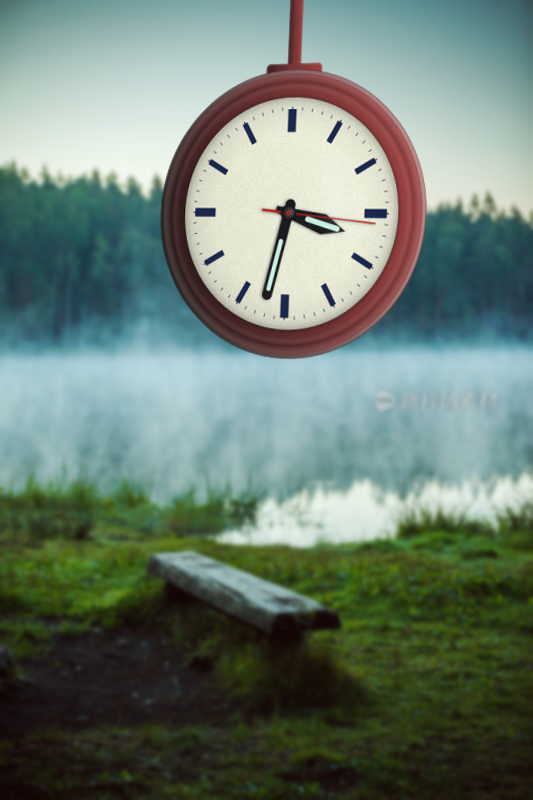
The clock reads 3h32m16s
